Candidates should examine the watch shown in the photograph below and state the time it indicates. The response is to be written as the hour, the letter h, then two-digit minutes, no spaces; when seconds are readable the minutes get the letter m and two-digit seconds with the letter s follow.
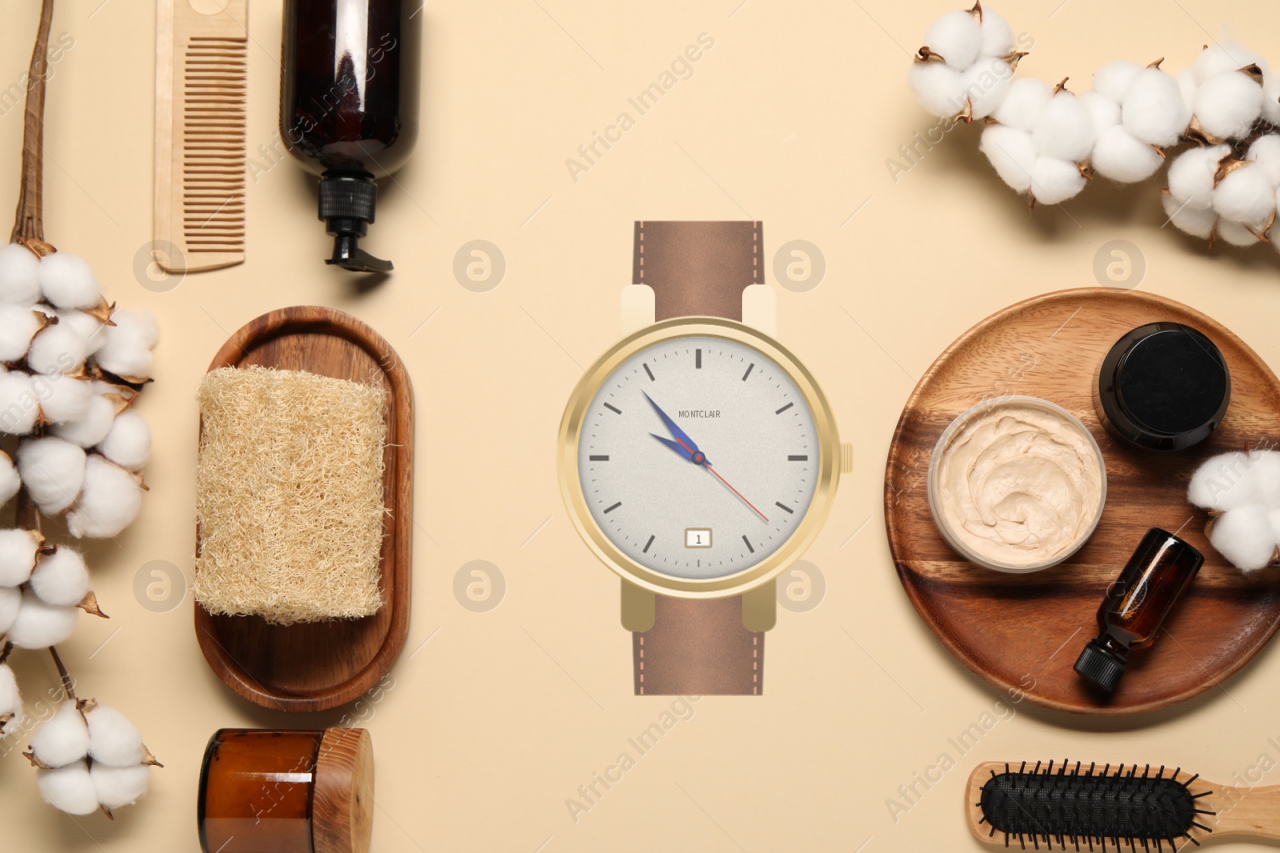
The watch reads 9h53m22s
